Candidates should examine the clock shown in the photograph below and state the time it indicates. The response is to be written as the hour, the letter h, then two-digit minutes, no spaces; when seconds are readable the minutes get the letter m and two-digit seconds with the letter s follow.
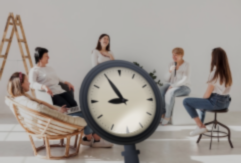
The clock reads 8h55
